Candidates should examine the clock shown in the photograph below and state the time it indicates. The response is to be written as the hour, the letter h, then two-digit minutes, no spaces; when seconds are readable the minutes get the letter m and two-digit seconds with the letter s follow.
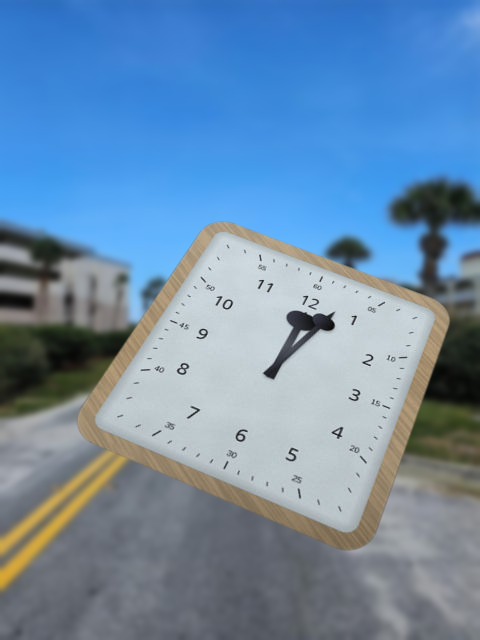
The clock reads 12h03
